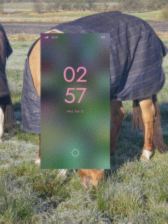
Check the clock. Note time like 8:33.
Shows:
2:57
